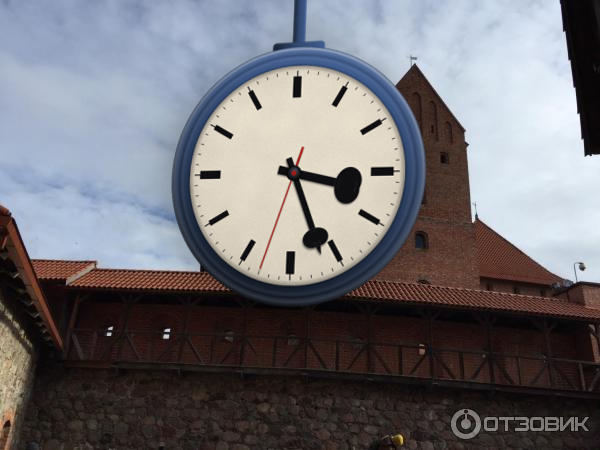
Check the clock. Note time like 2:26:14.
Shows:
3:26:33
